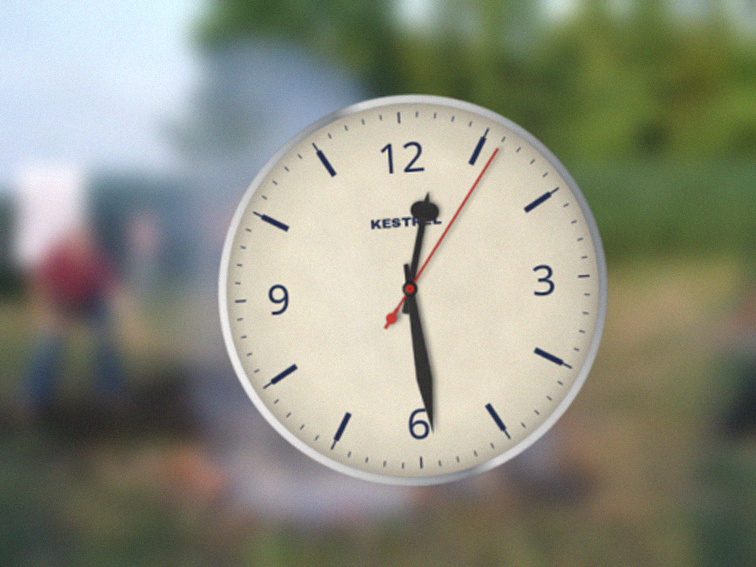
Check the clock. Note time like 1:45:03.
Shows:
12:29:06
